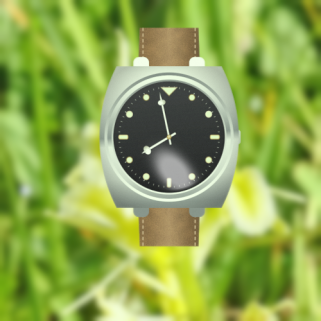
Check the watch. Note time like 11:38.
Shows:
7:58
